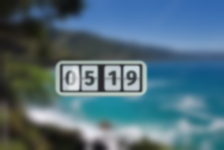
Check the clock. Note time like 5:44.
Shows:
5:19
